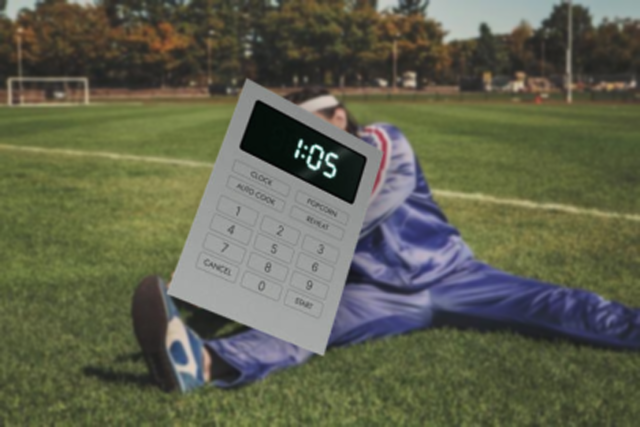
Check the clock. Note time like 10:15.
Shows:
1:05
